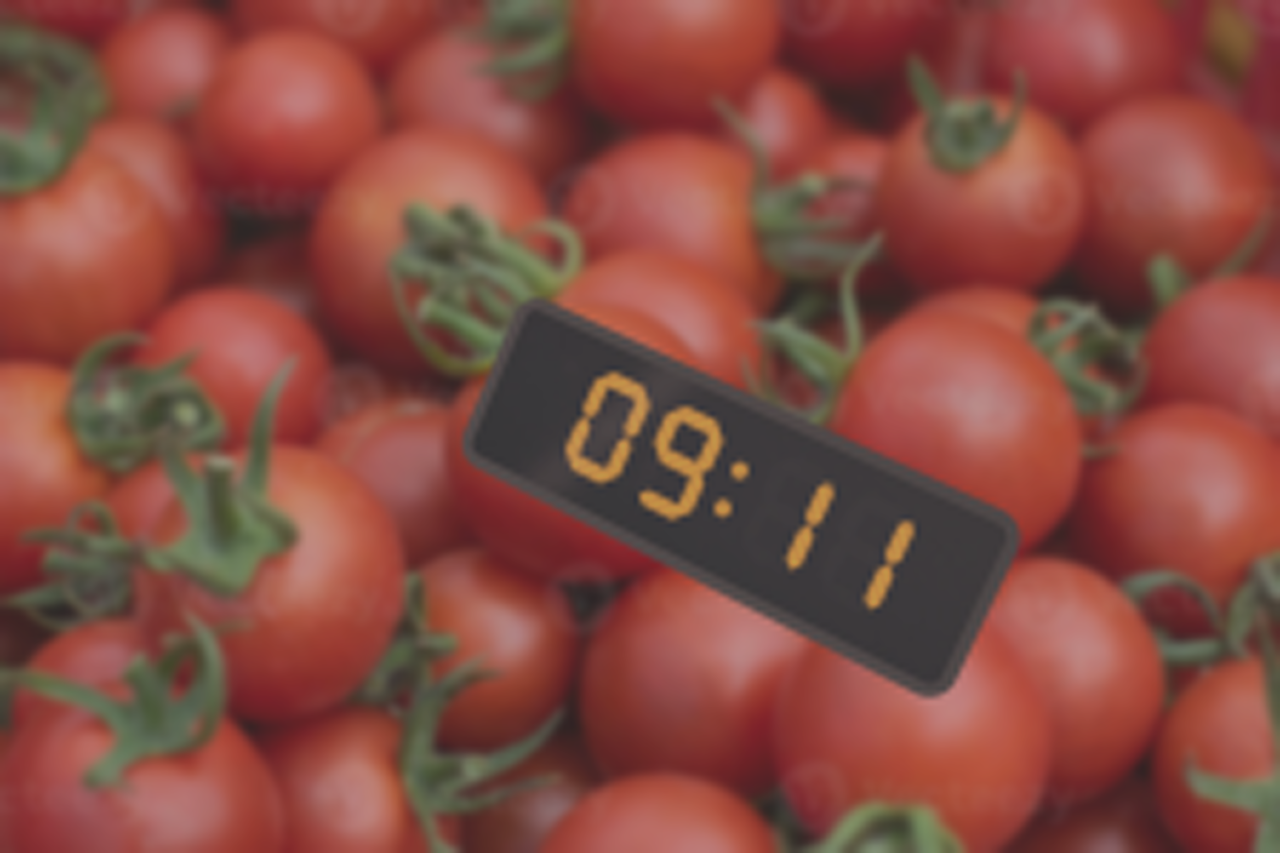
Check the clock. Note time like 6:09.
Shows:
9:11
